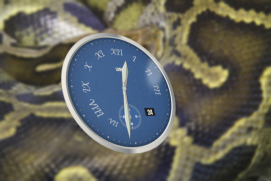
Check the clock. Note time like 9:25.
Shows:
12:31
